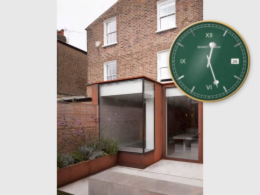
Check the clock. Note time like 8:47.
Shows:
12:27
